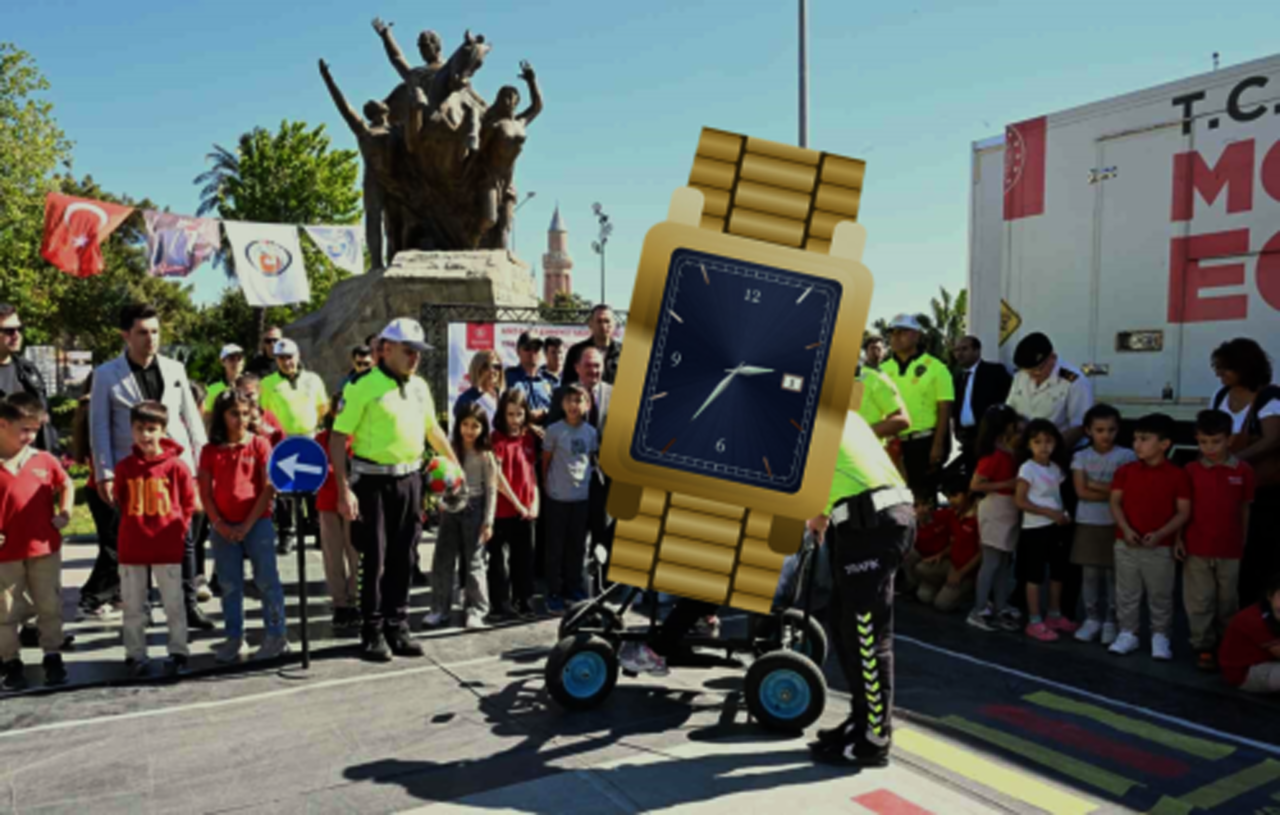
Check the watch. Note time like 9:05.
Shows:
2:35
